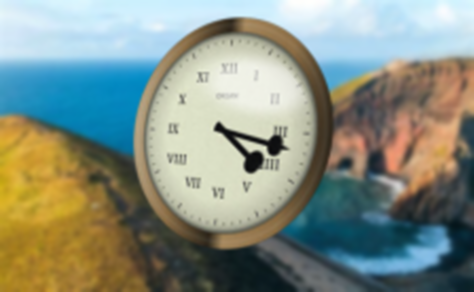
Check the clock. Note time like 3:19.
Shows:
4:17
